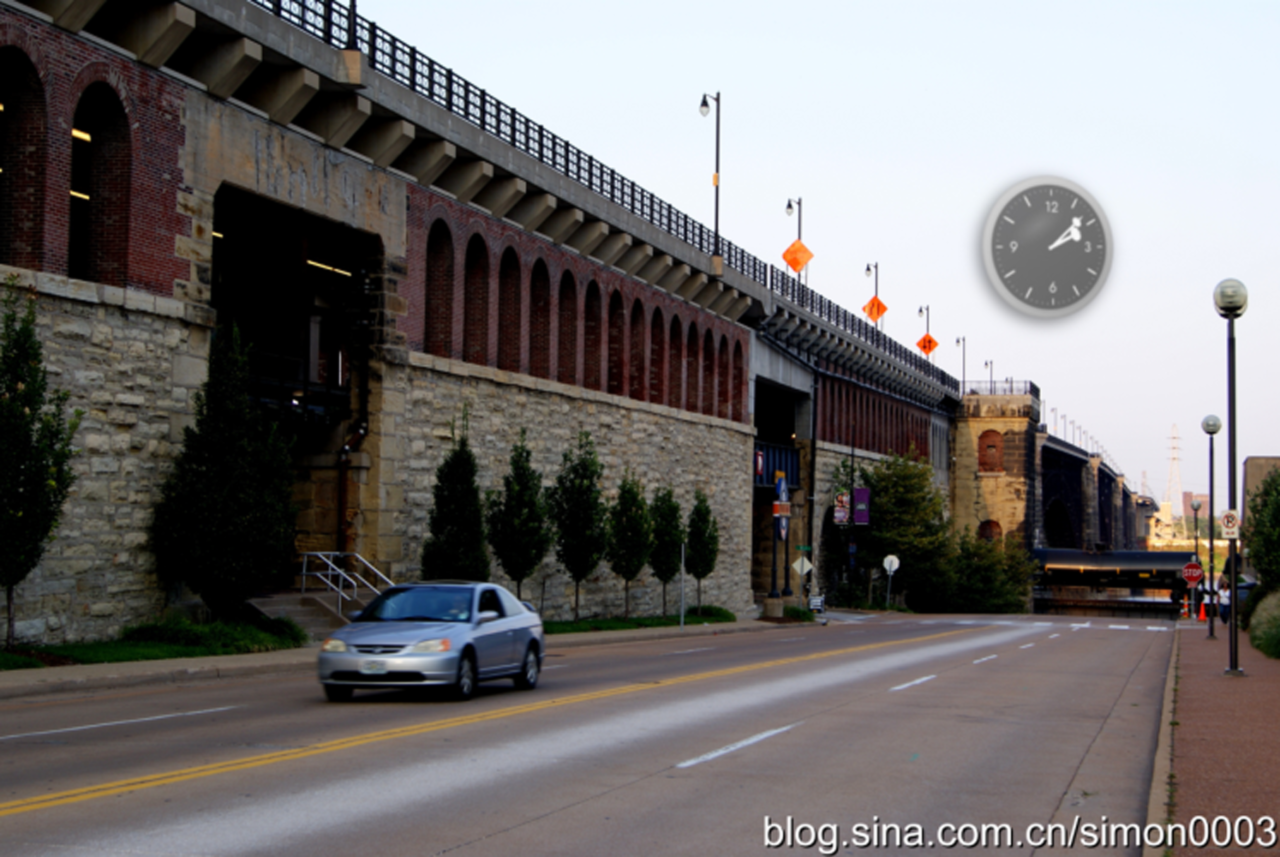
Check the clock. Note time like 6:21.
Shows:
2:08
